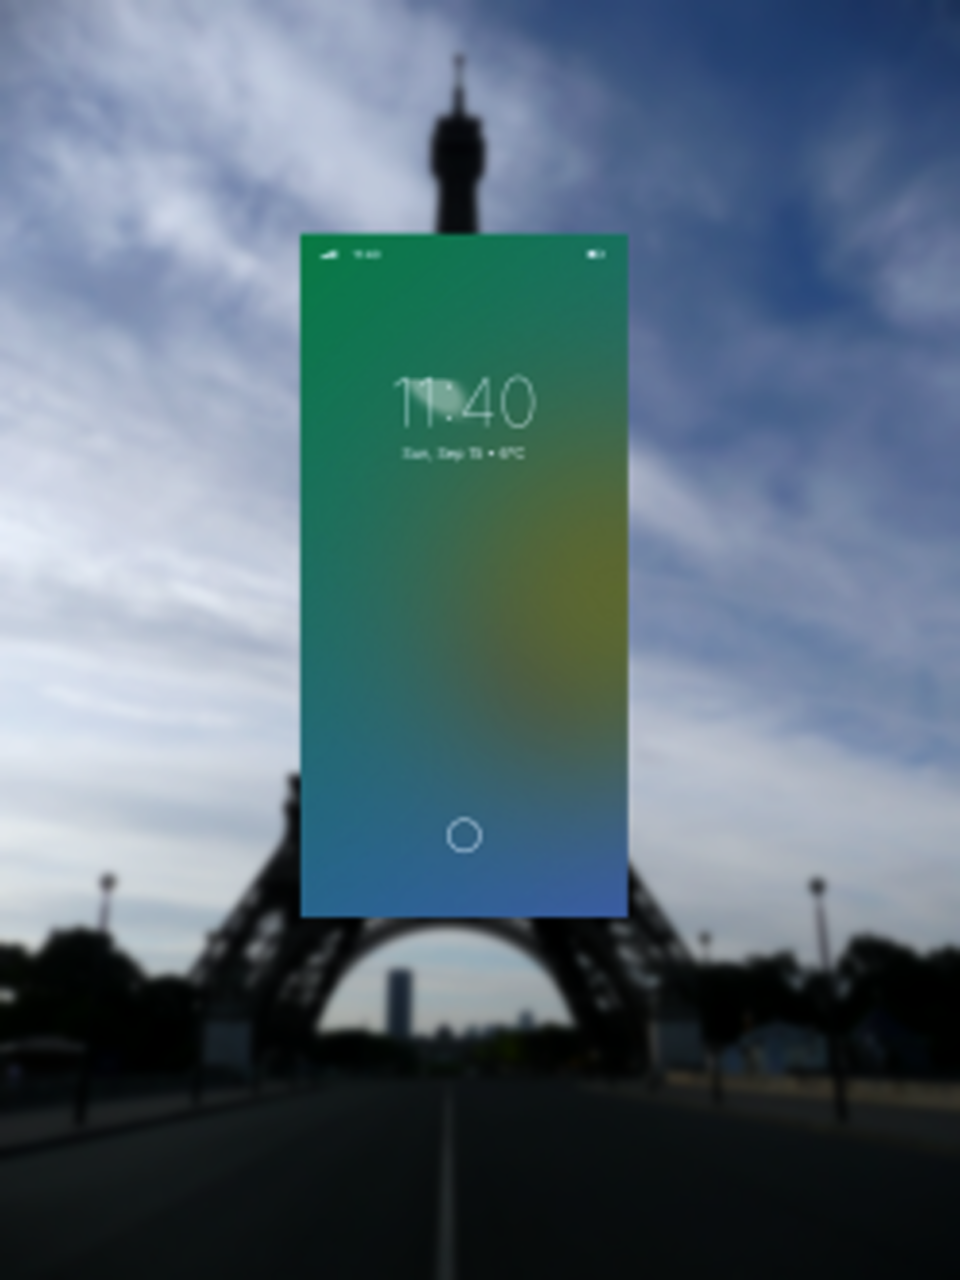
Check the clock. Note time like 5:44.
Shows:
11:40
